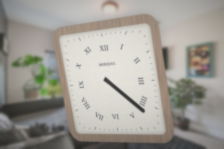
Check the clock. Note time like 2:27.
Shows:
4:22
